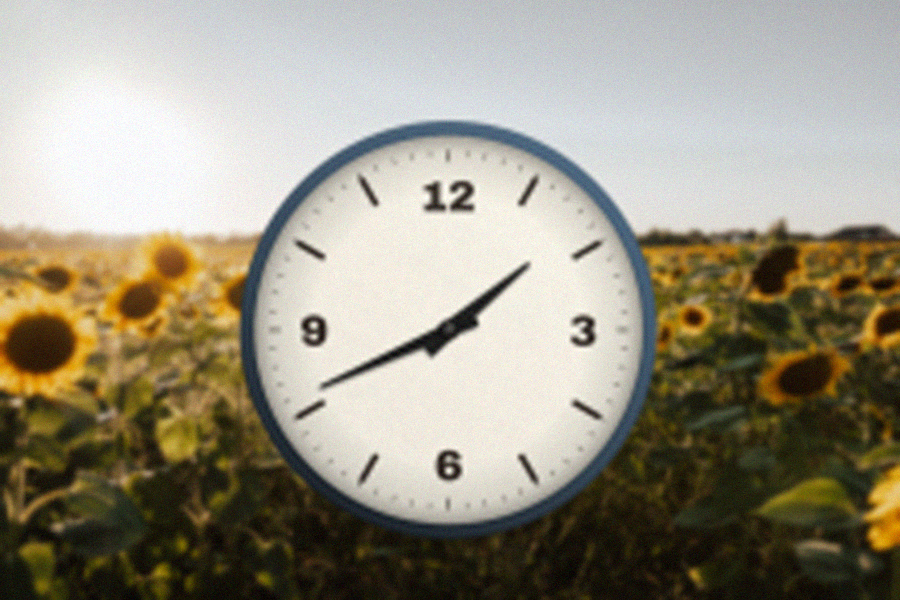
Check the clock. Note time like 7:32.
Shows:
1:41
